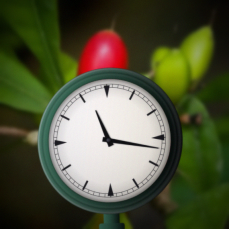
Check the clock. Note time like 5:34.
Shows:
11:17
